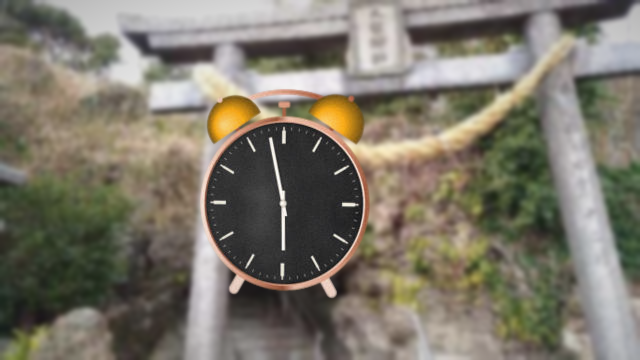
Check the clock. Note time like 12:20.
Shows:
5:58
